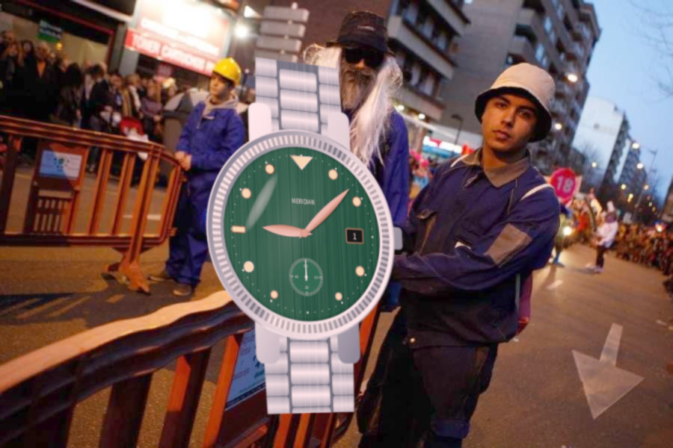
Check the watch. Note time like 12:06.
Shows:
9:08
